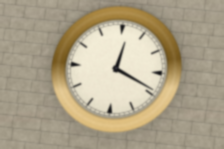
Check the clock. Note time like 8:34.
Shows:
12:19
